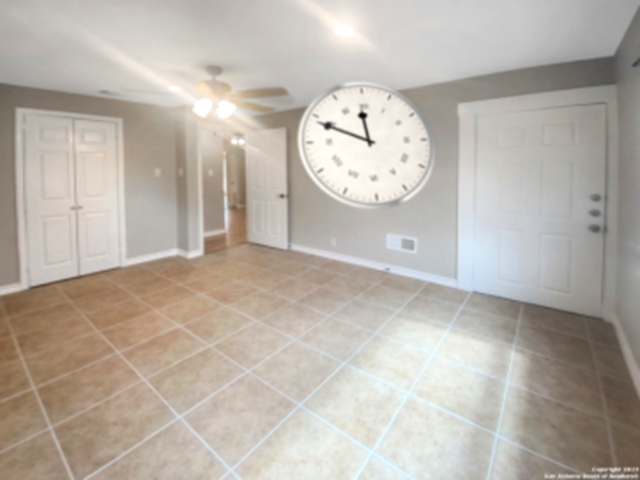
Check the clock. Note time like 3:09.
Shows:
11:49
